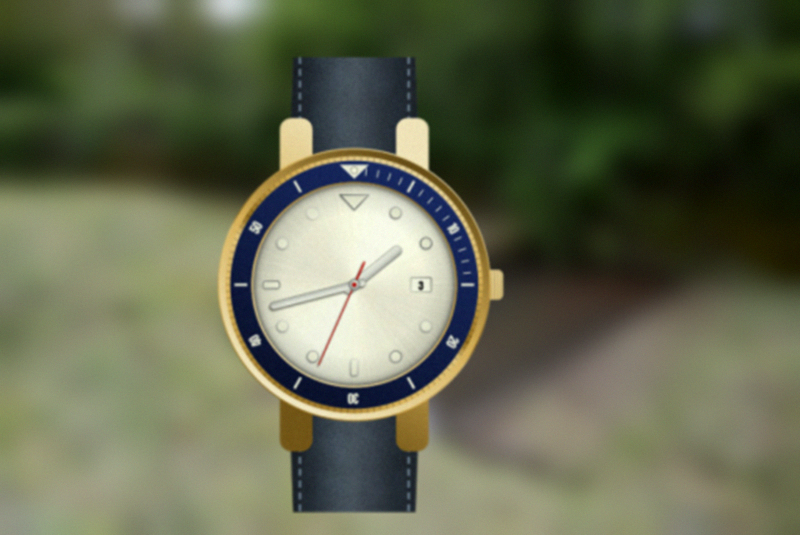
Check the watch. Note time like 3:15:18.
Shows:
1:42:34
